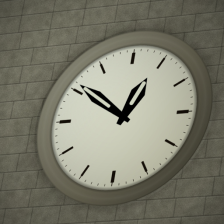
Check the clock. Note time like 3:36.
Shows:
12:51
